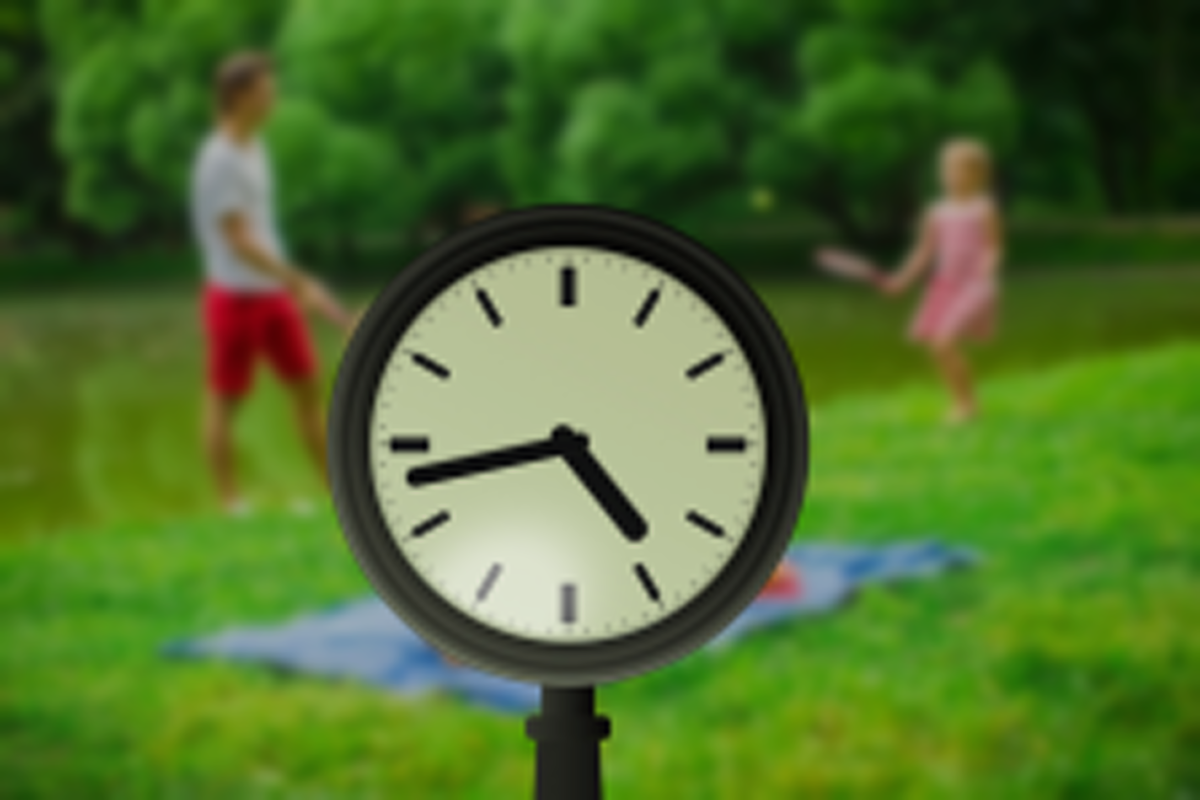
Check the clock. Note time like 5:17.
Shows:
4:43
